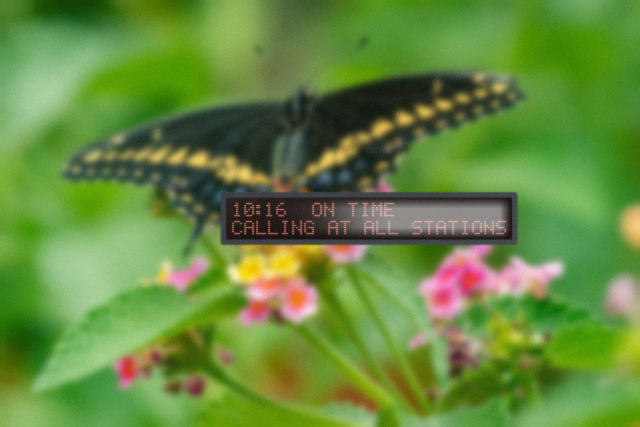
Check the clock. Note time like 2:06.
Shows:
10:16
